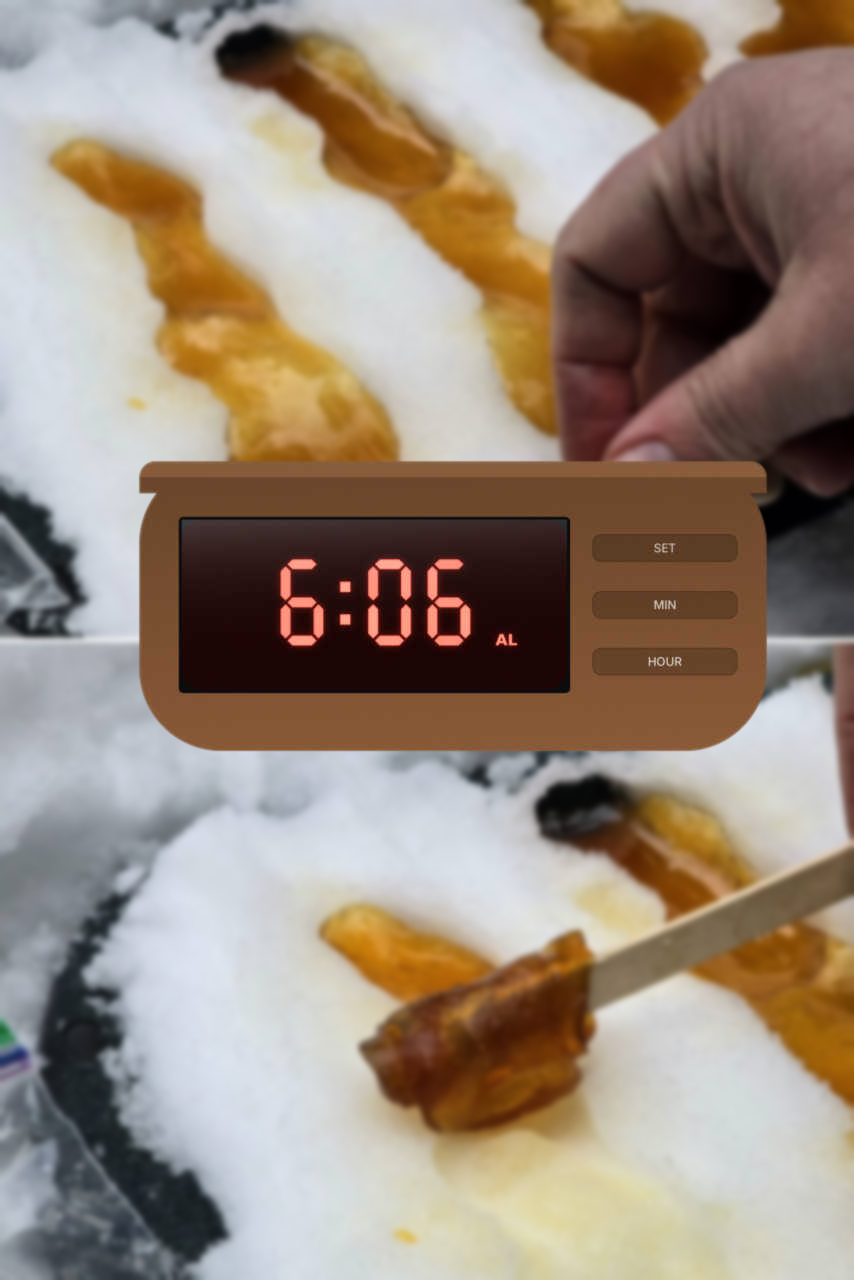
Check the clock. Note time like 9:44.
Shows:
6:06
